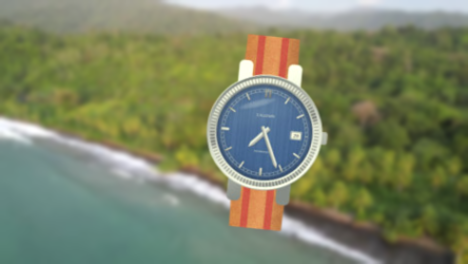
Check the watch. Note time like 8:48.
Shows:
7:26
